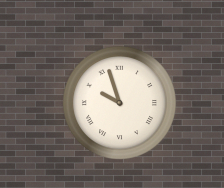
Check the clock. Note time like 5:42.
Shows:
9:57
